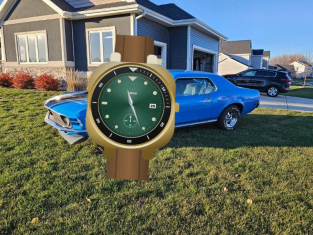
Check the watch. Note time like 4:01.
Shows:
11:26
